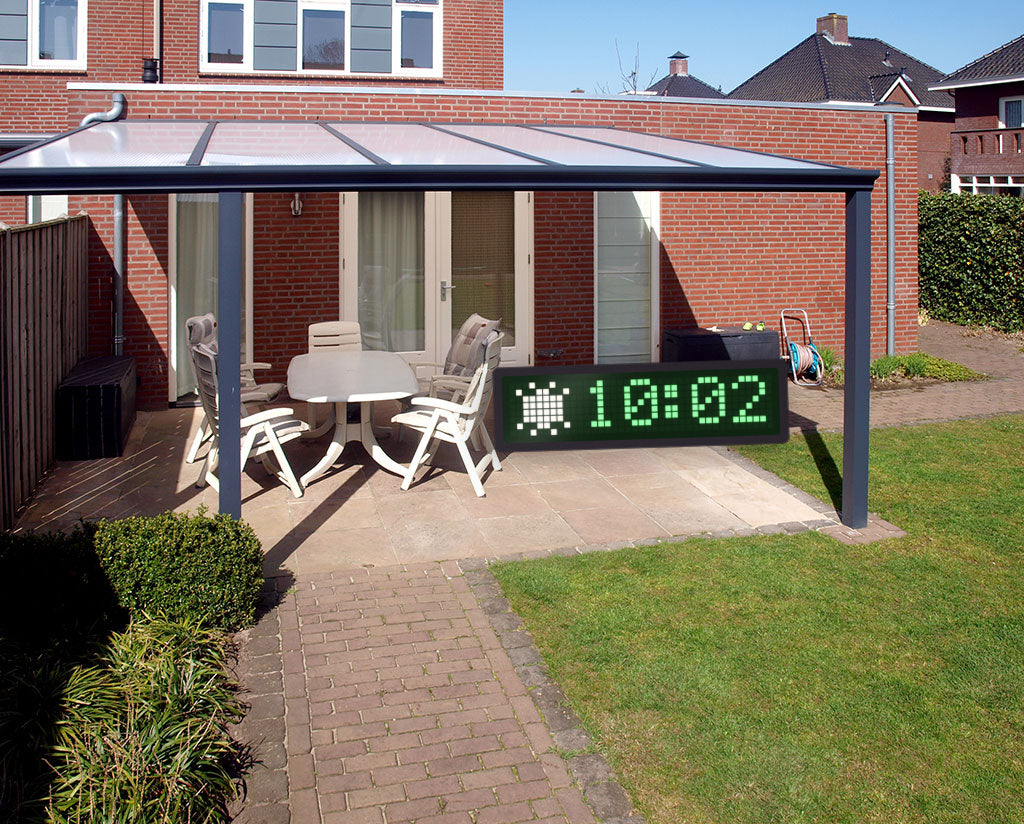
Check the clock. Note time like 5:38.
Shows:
10:02
